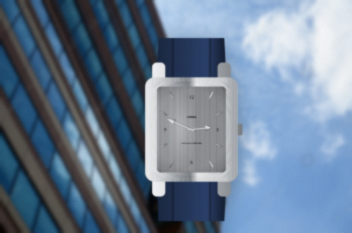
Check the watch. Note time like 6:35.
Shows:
2:49
